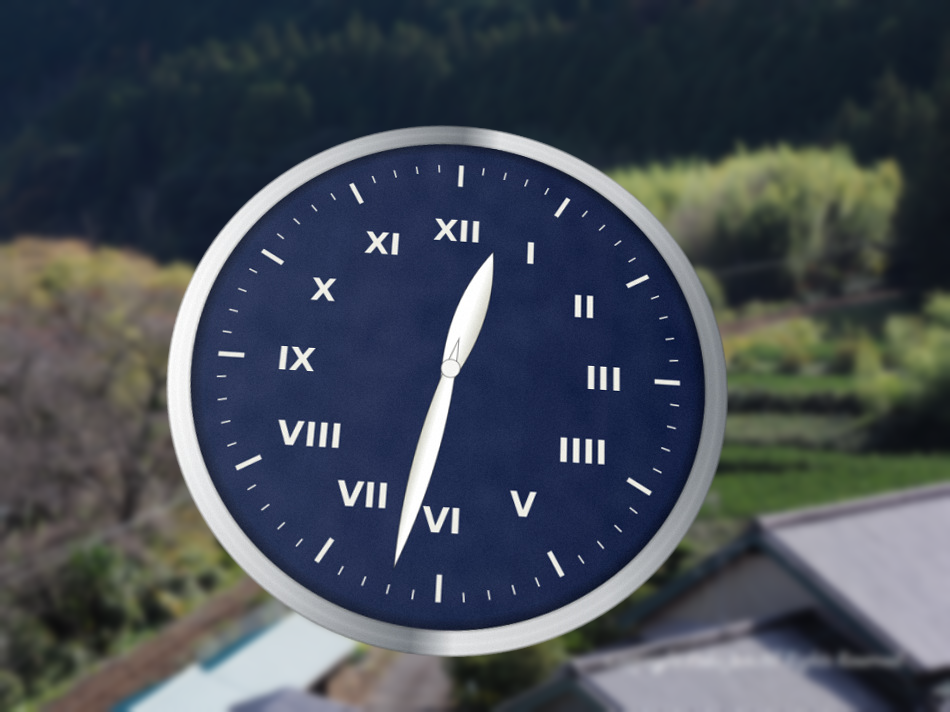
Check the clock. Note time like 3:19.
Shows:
12:32
